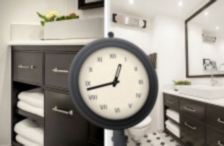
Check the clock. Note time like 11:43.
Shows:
12:43
